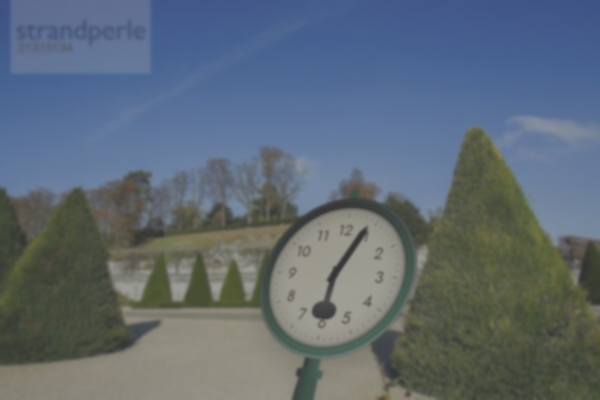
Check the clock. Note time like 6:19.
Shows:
6:04
